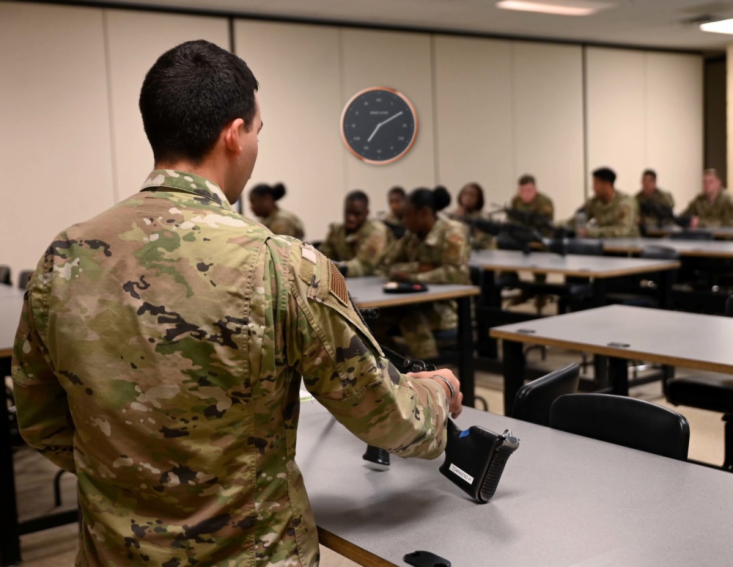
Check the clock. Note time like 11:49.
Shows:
7:10
